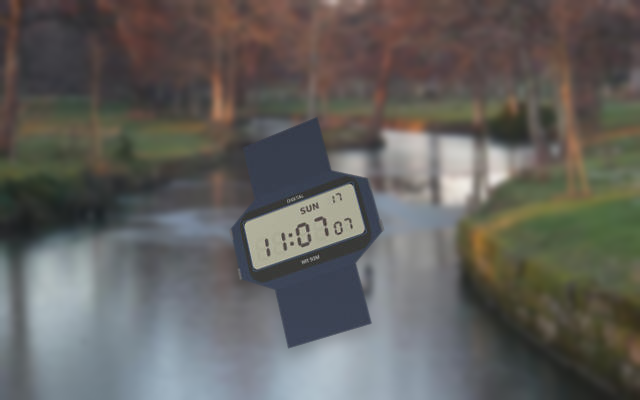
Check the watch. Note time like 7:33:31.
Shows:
11:07:07
